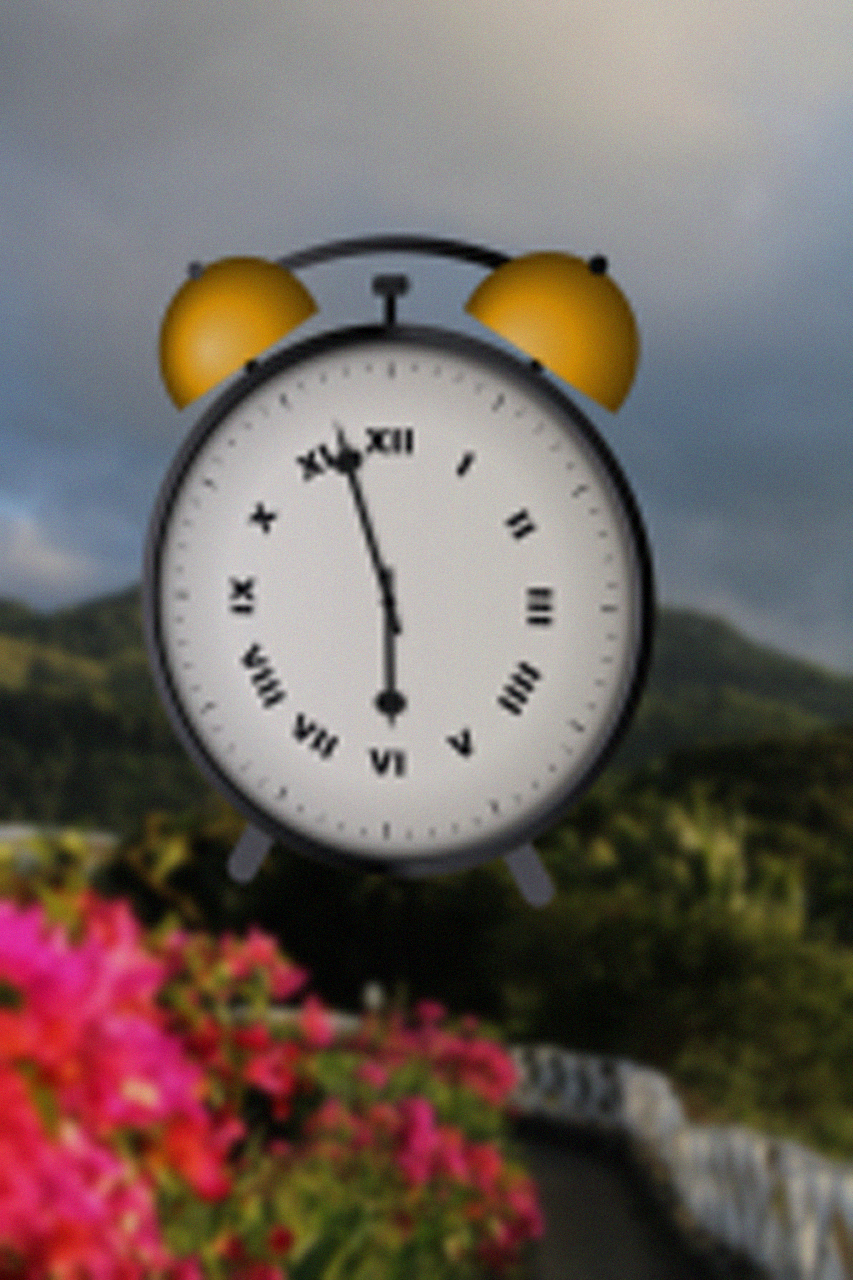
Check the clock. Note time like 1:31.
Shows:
5:57
